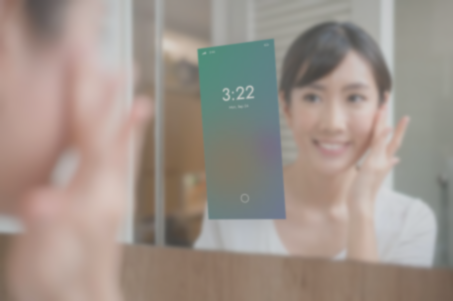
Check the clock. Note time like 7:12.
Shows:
3:22
